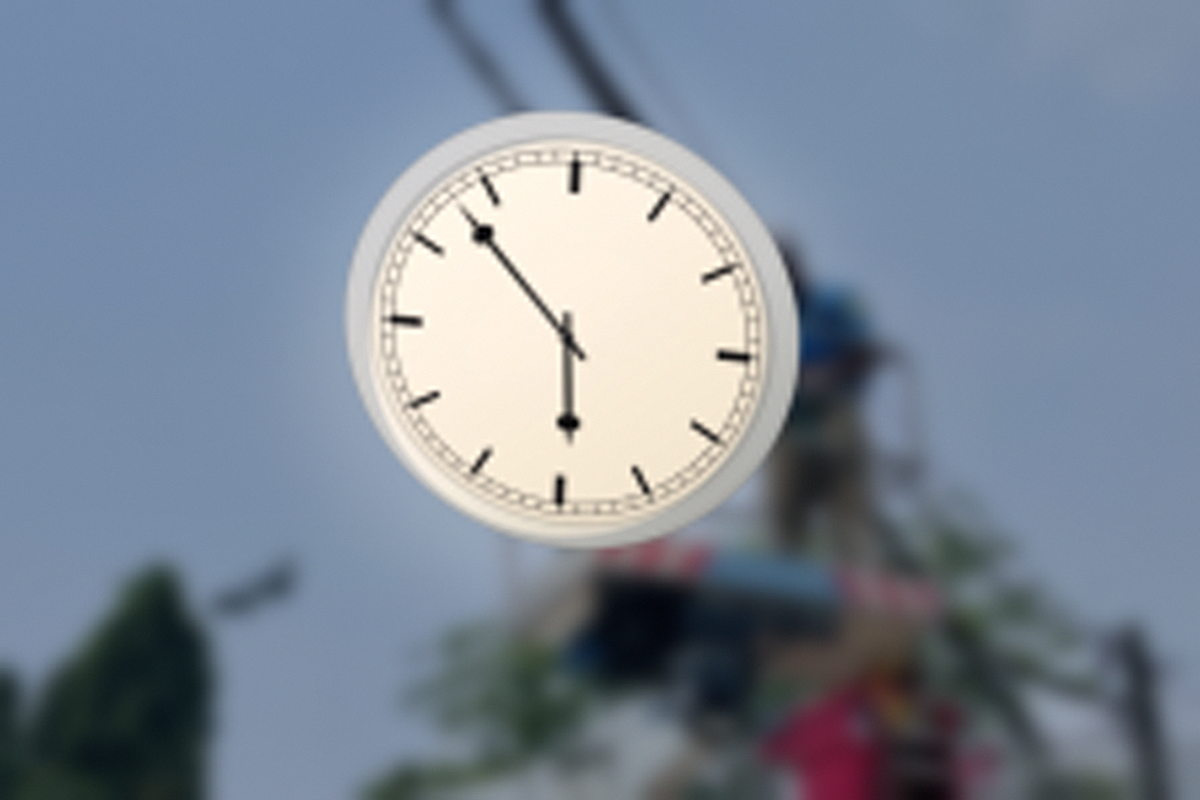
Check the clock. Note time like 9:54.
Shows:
5:53
